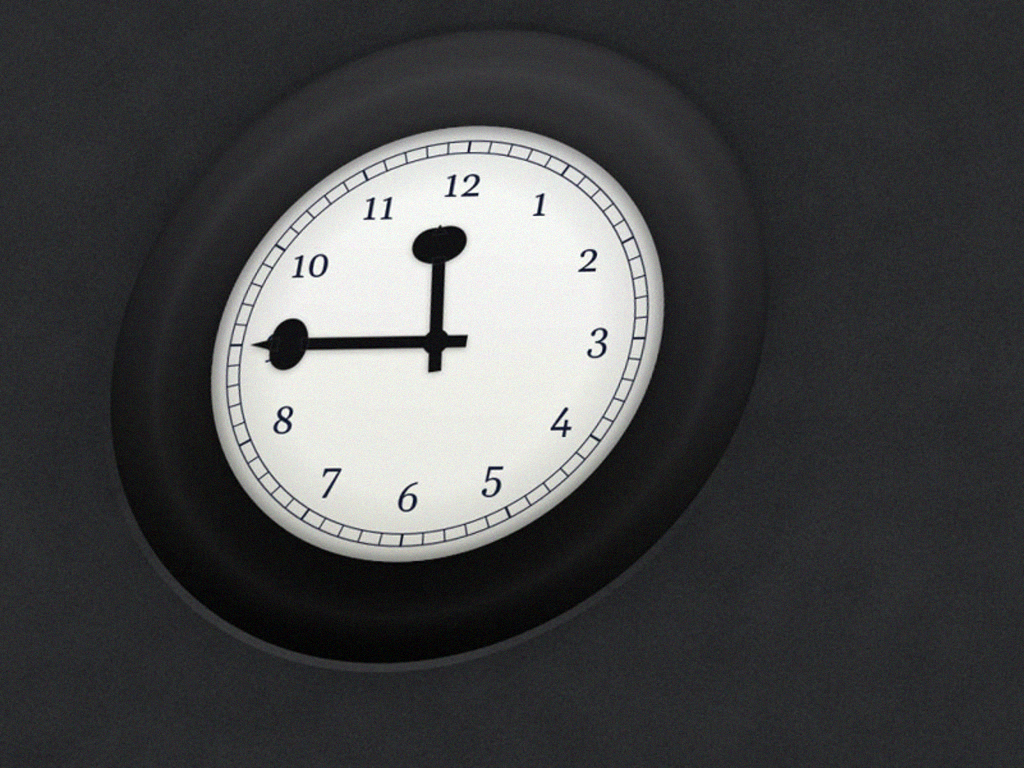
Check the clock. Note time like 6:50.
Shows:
11:45
